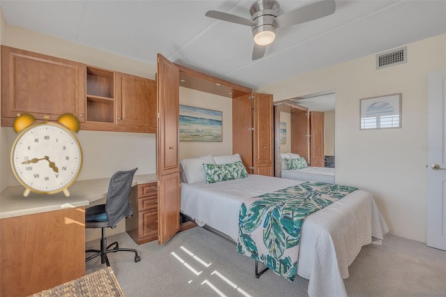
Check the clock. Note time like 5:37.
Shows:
4:43
